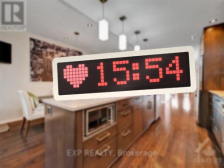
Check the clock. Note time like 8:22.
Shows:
15:54
